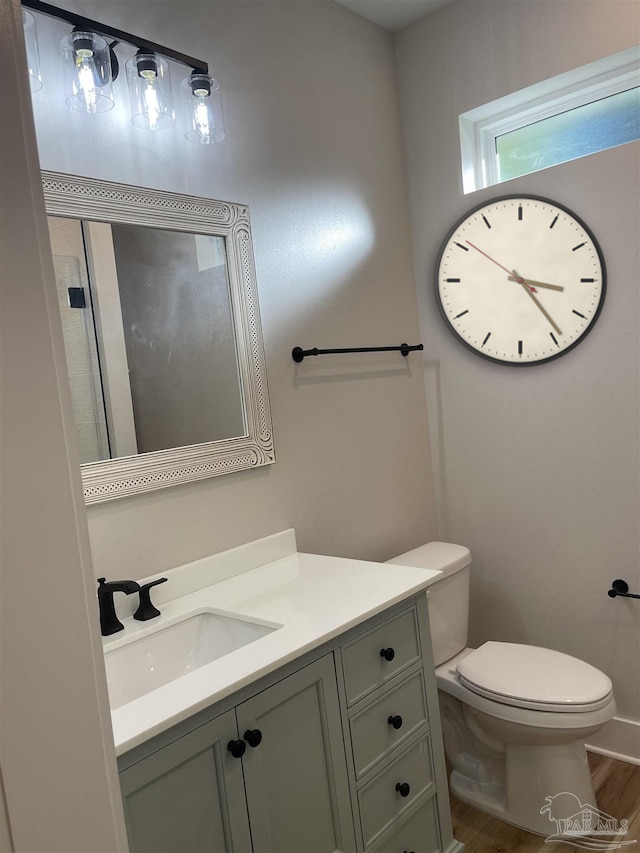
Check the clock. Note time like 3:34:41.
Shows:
3:23:51
